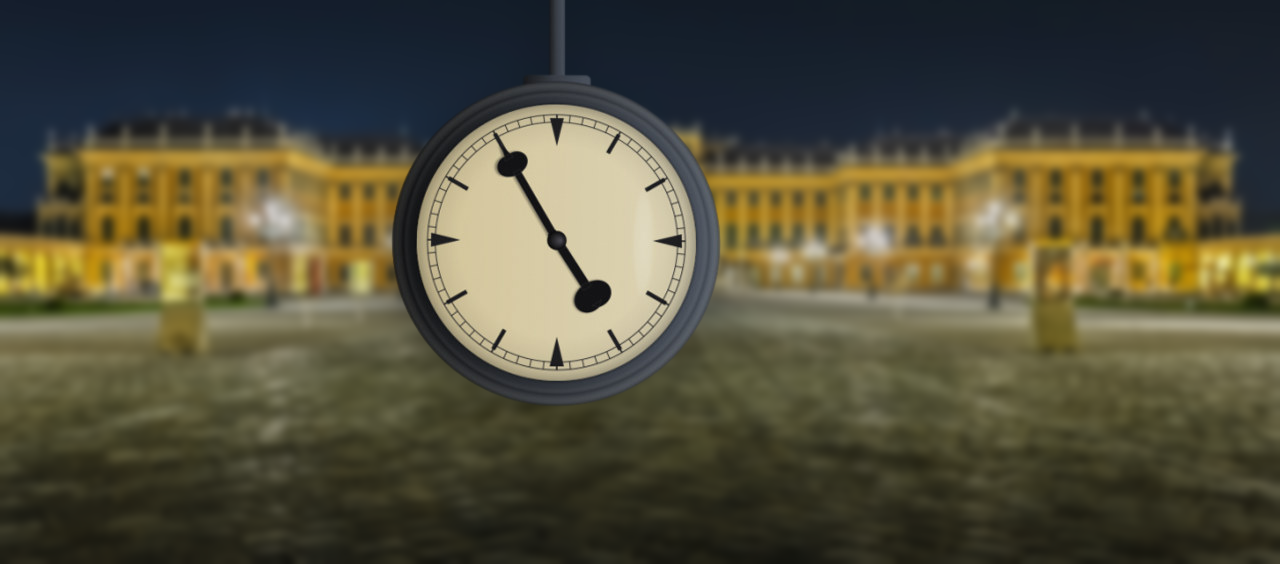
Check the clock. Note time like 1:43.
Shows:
4:55
